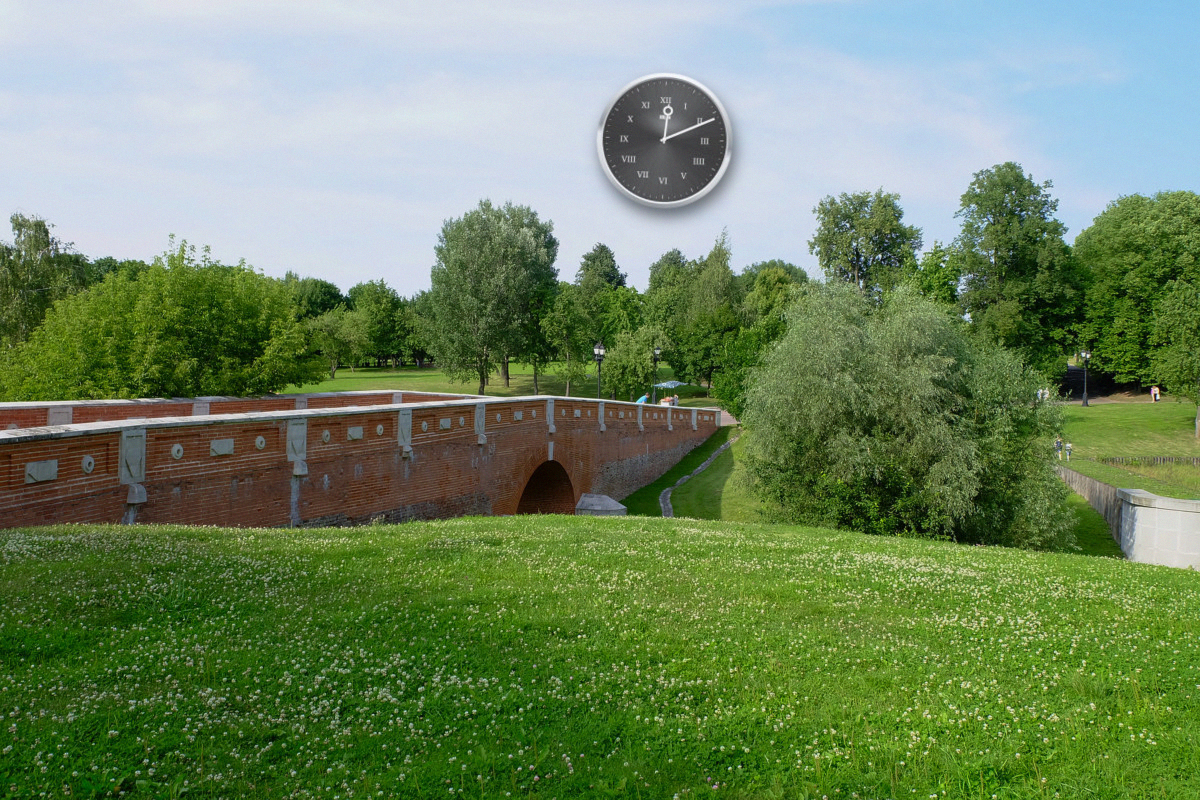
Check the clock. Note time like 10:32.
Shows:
12:11
